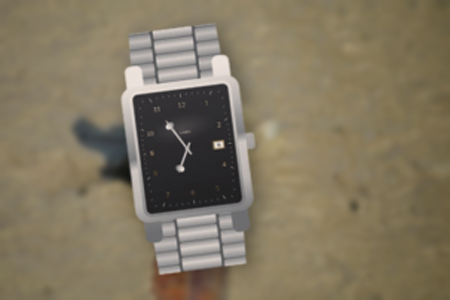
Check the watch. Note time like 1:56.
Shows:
6:55
